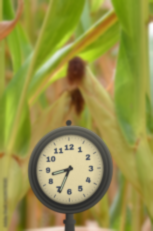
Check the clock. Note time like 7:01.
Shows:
8:34
